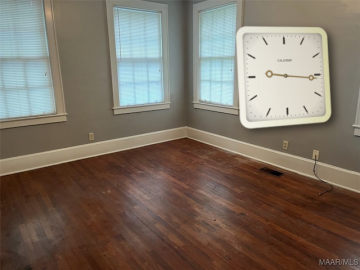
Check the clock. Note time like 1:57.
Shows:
9:16
